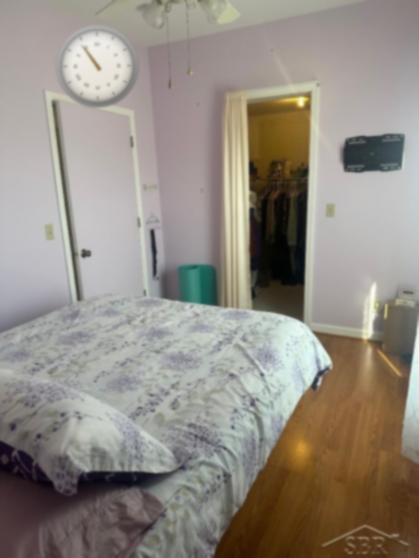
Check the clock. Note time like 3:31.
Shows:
10:54
